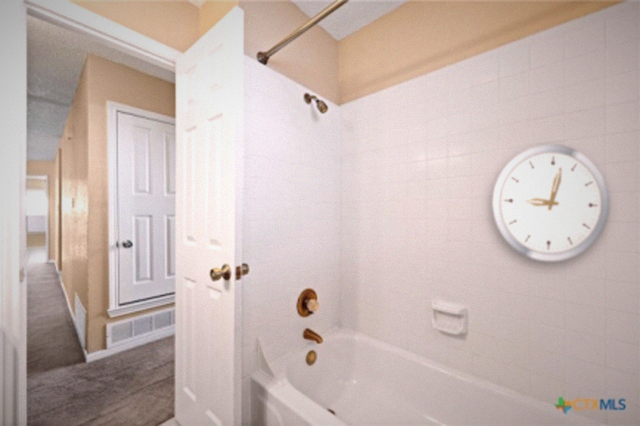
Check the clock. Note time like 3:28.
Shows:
9:02
